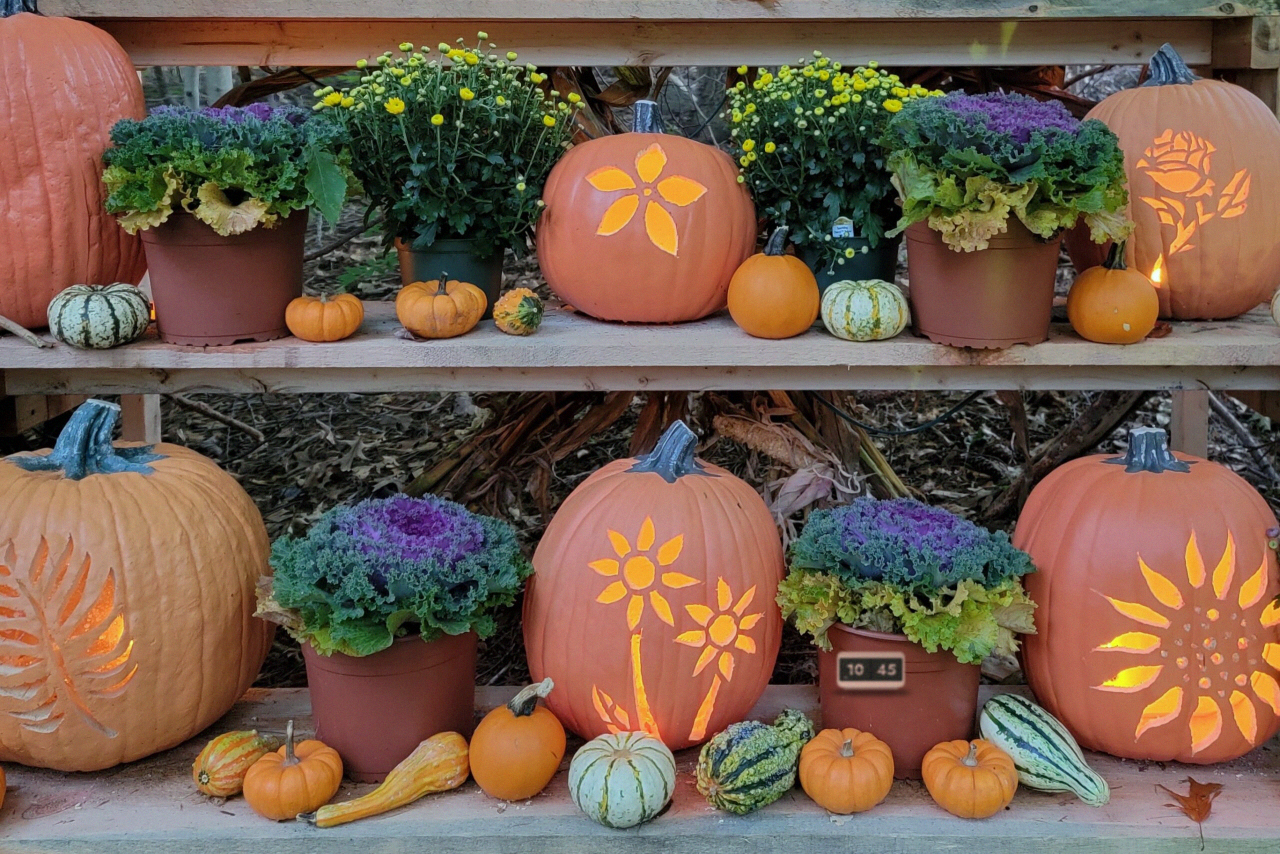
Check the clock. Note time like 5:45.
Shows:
10:45
